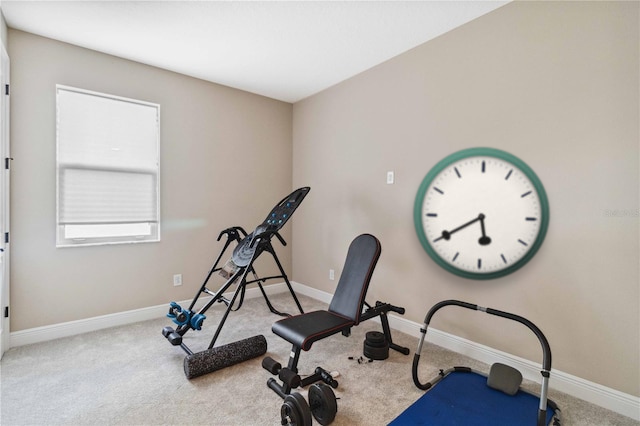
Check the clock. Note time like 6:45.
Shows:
5:40
